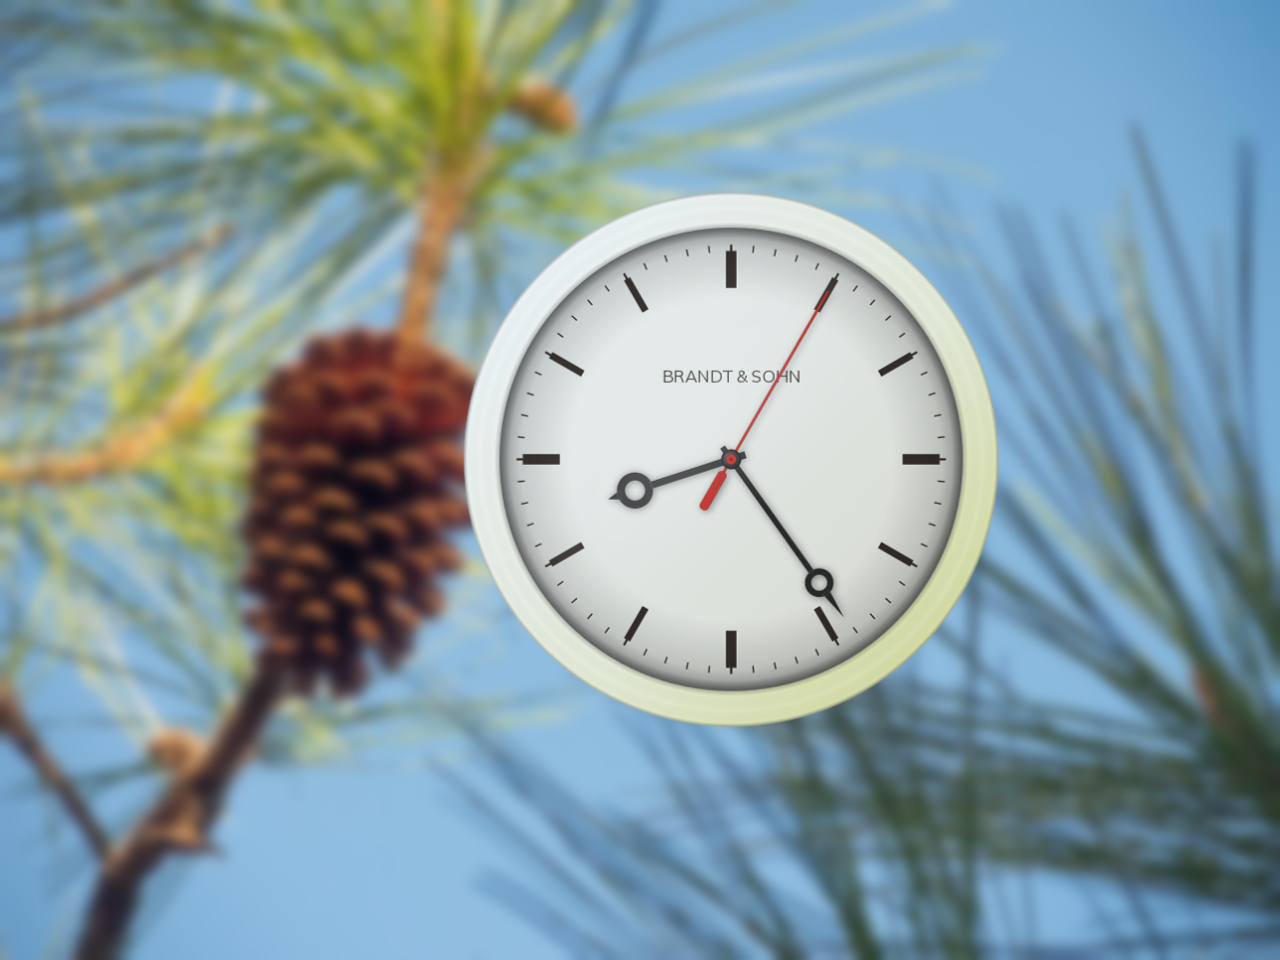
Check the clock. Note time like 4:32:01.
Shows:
8:24:05
